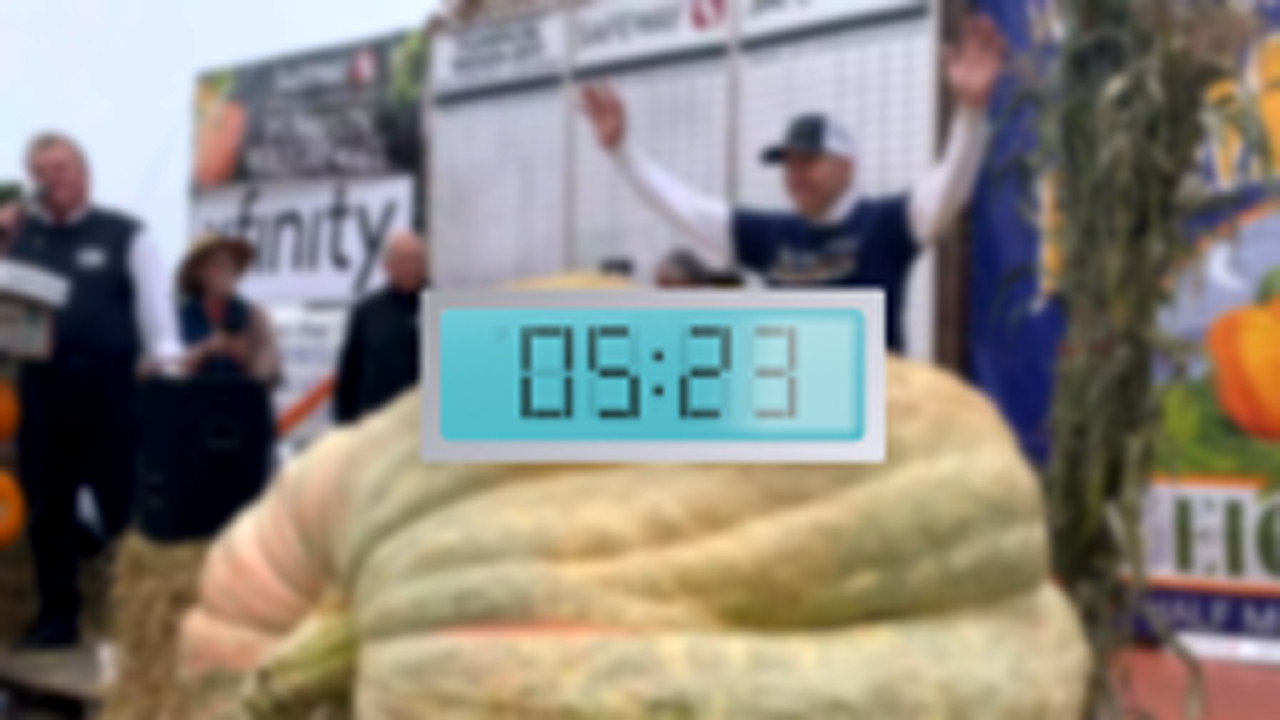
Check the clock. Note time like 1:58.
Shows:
5:23
